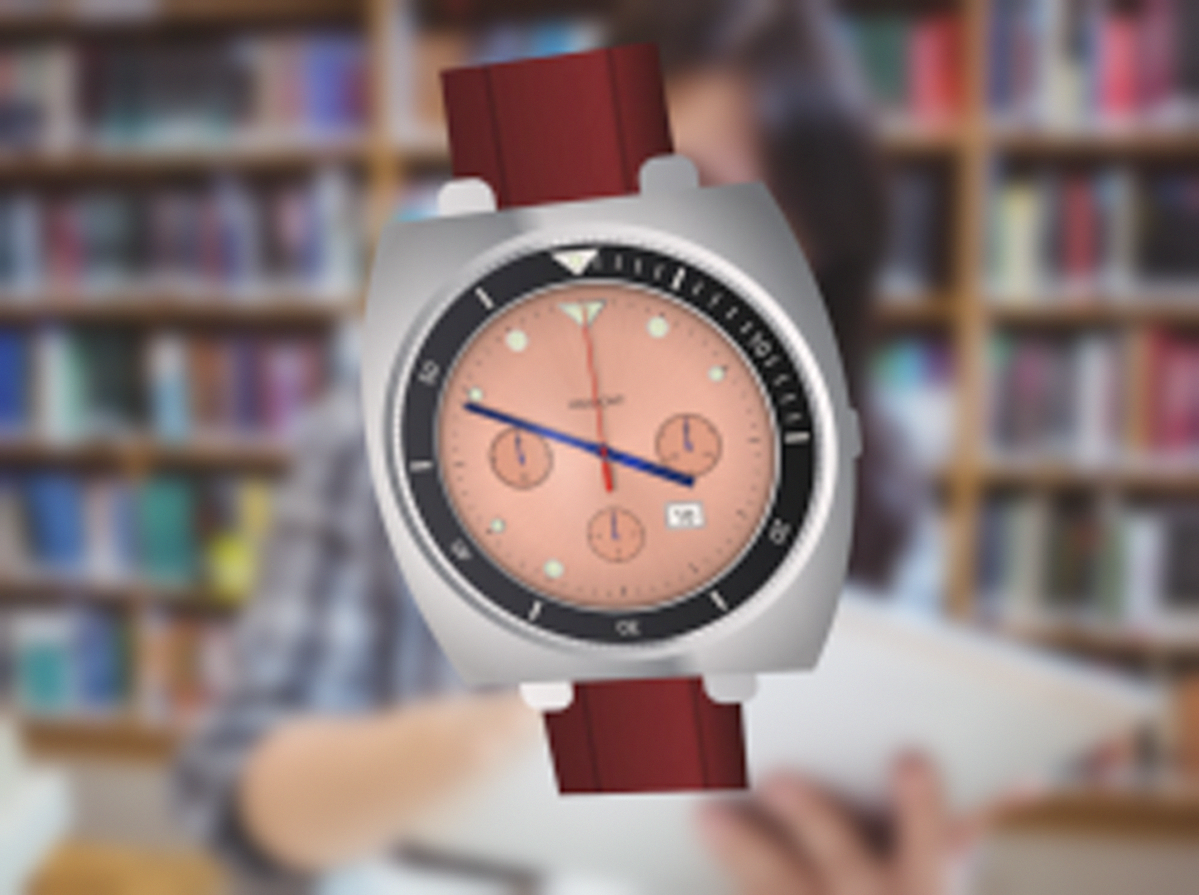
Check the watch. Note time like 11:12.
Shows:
3:49
